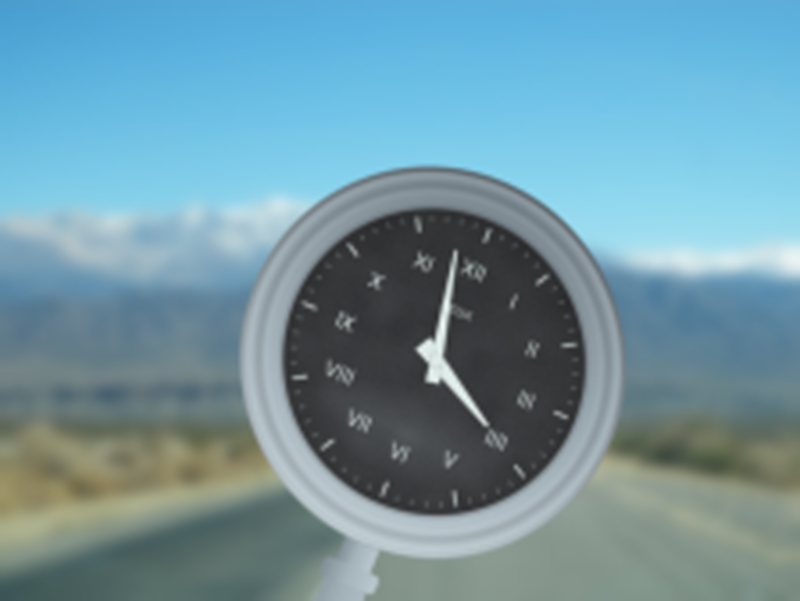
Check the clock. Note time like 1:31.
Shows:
3:58
